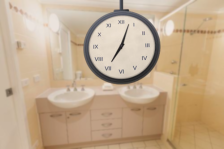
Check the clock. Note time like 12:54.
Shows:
7:03
